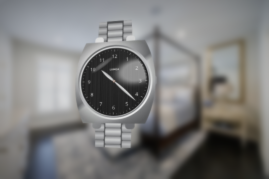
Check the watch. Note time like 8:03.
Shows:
10:22
